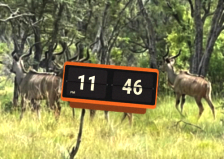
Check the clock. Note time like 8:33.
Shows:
11:46
